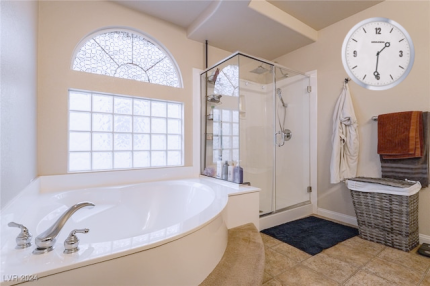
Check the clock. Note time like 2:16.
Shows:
1:31
